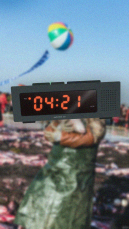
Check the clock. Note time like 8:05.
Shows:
4:21
